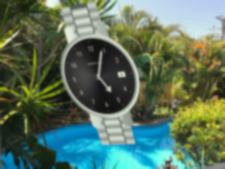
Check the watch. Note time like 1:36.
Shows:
5:04
